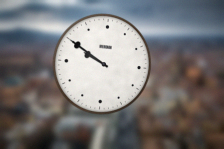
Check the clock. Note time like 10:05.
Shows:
9:50
